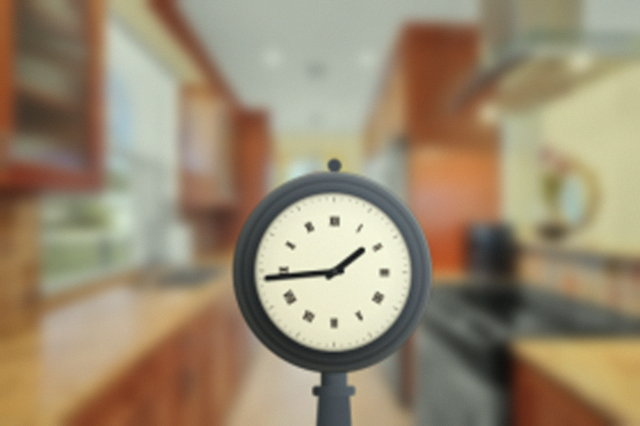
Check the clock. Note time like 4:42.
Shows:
1:44
